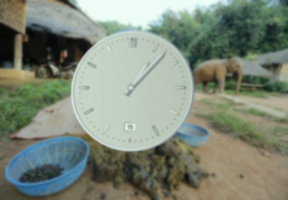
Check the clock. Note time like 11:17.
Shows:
1:07
